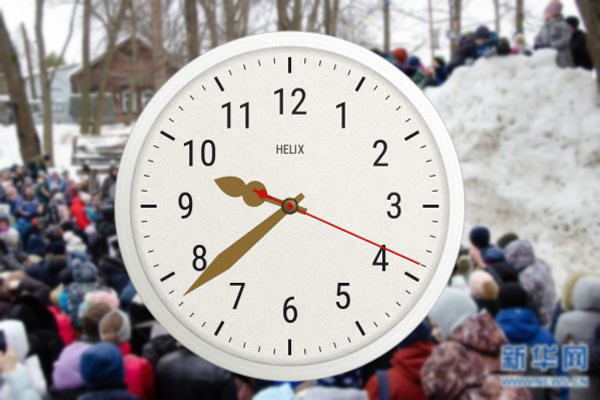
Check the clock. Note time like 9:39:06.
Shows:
9:38:19
